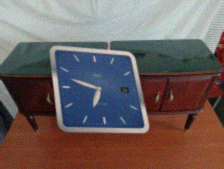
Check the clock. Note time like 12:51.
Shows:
6:48
